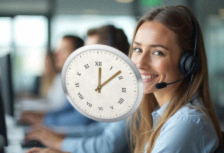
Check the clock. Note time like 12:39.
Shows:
12:08
